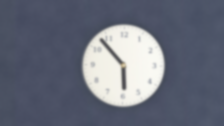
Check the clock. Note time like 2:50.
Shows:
5:53
